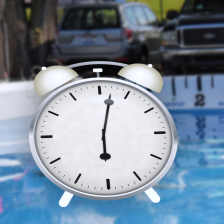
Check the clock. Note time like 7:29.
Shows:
6:02
